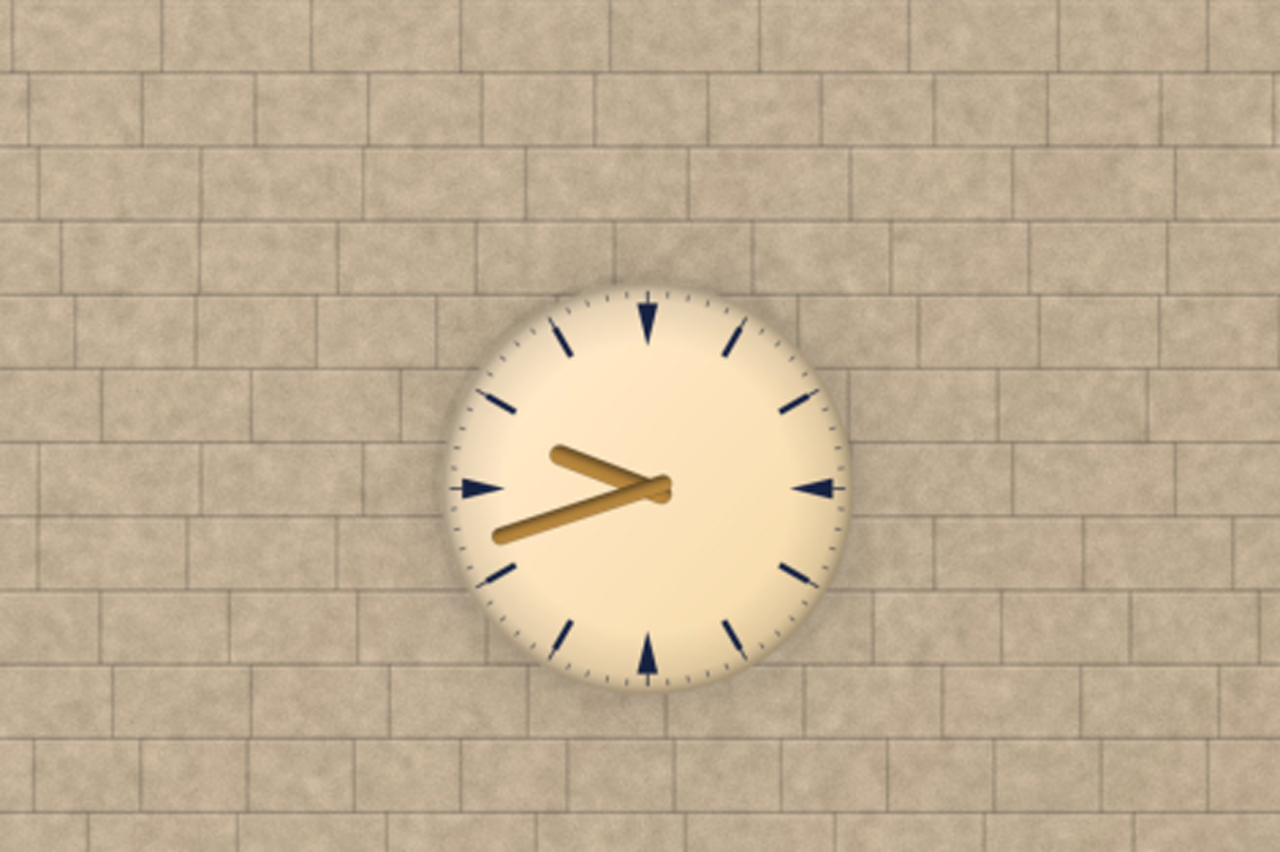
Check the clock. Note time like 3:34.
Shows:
9:42
